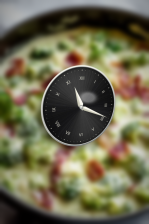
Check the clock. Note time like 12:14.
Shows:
11:19
